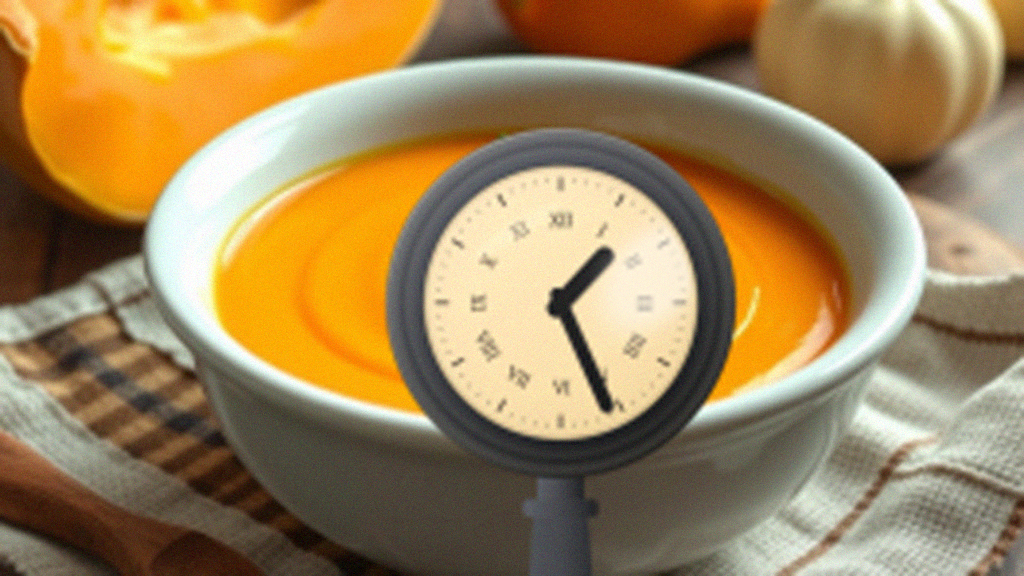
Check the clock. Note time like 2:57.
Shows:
1:26
